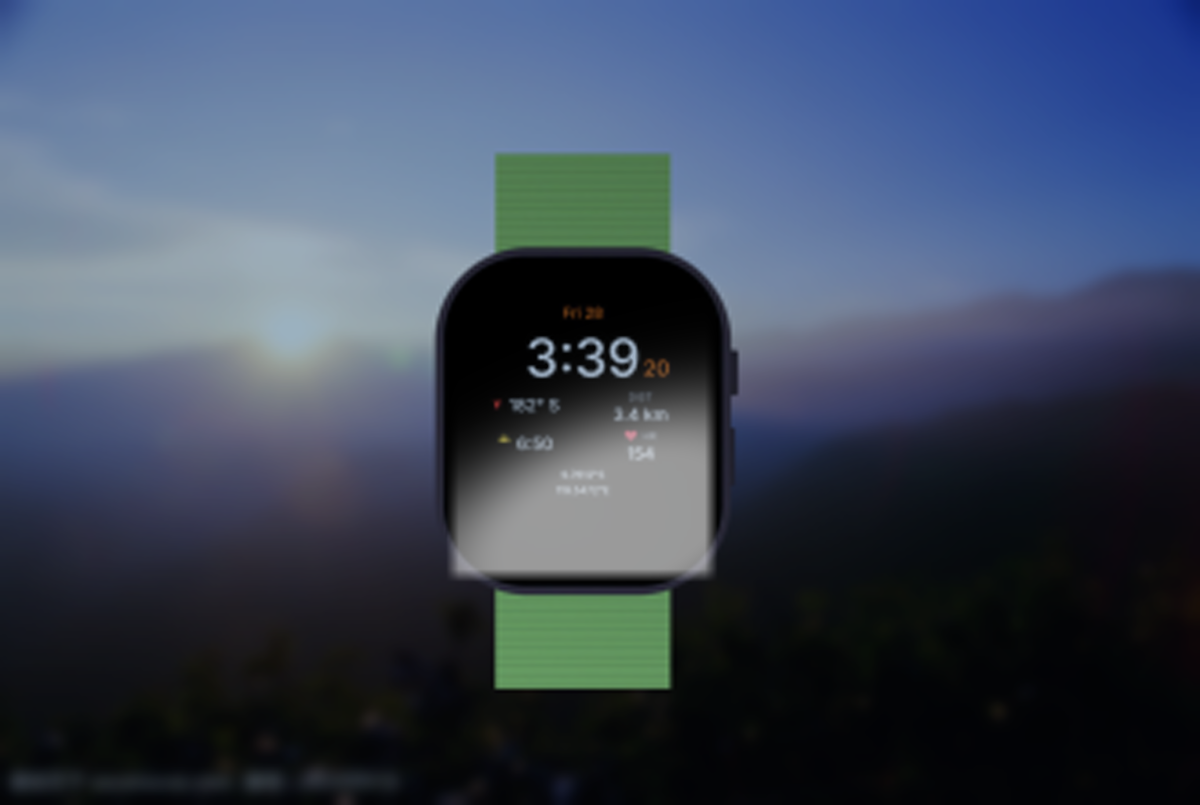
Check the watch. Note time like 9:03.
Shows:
3:39
